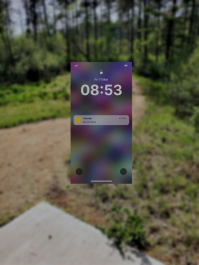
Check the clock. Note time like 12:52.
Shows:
8:53
